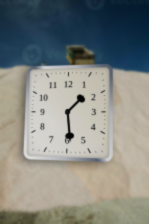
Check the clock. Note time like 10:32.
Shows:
1:29
